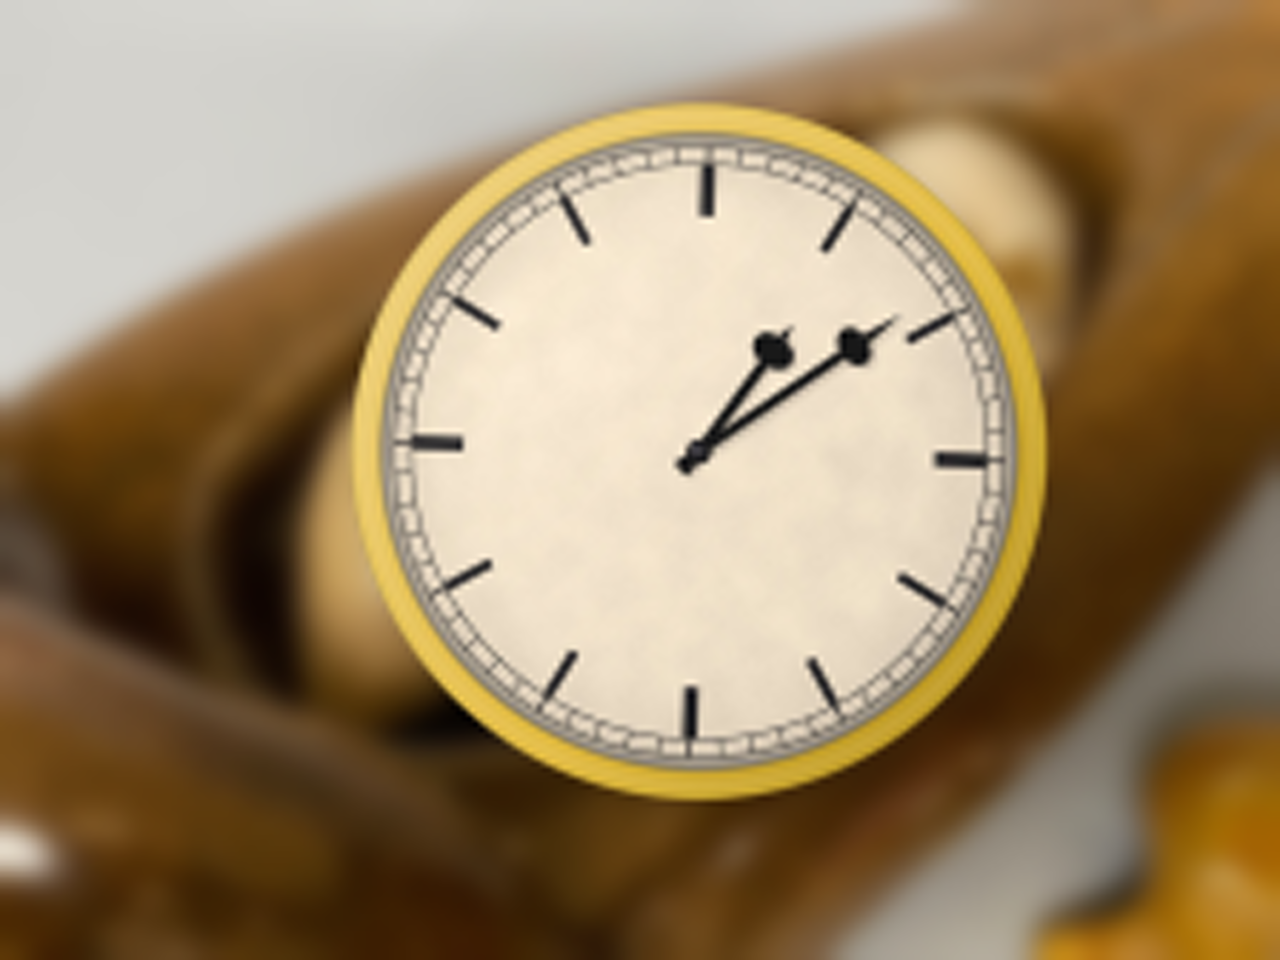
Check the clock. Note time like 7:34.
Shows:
1:09
